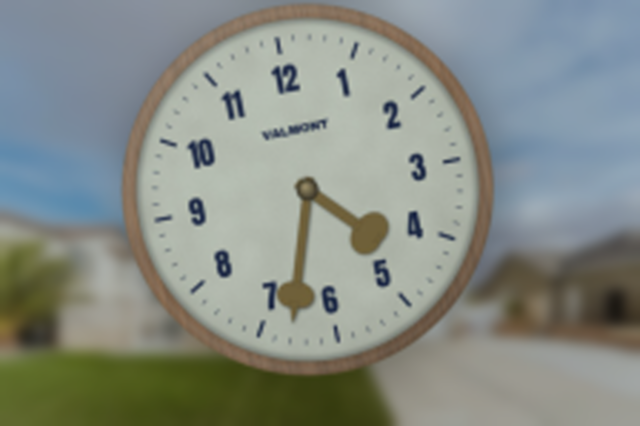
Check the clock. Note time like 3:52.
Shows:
4:33
